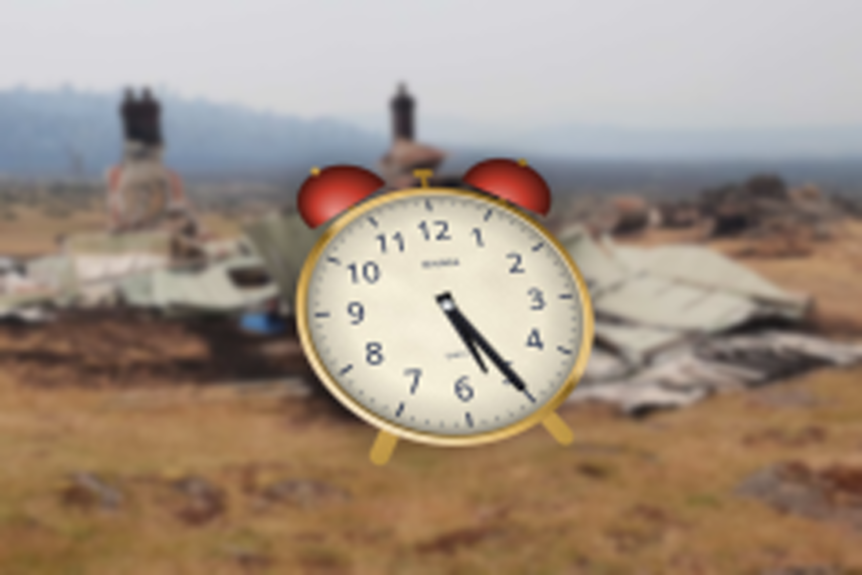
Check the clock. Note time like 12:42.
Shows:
5:25
